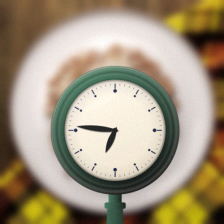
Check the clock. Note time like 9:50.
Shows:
6:46
